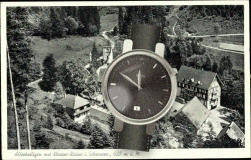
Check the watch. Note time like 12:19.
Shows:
11:50
